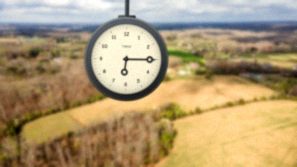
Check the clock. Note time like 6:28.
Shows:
6:15
